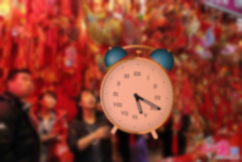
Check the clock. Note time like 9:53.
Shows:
5:19
